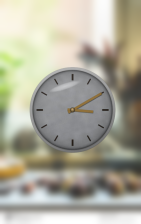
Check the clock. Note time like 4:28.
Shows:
3:10
